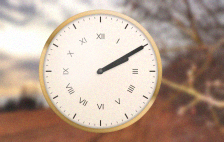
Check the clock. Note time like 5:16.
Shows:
2:10
